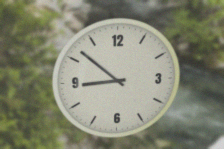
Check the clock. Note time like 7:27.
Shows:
8:52
